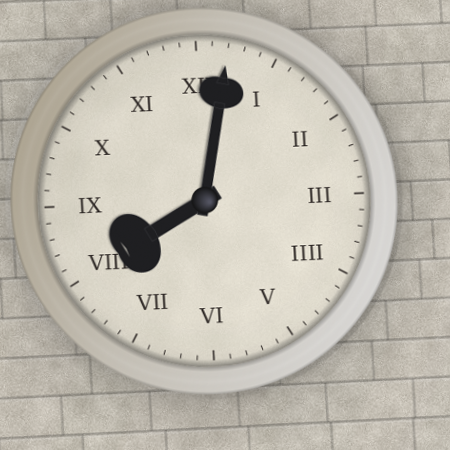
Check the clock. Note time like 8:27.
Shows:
8:02
